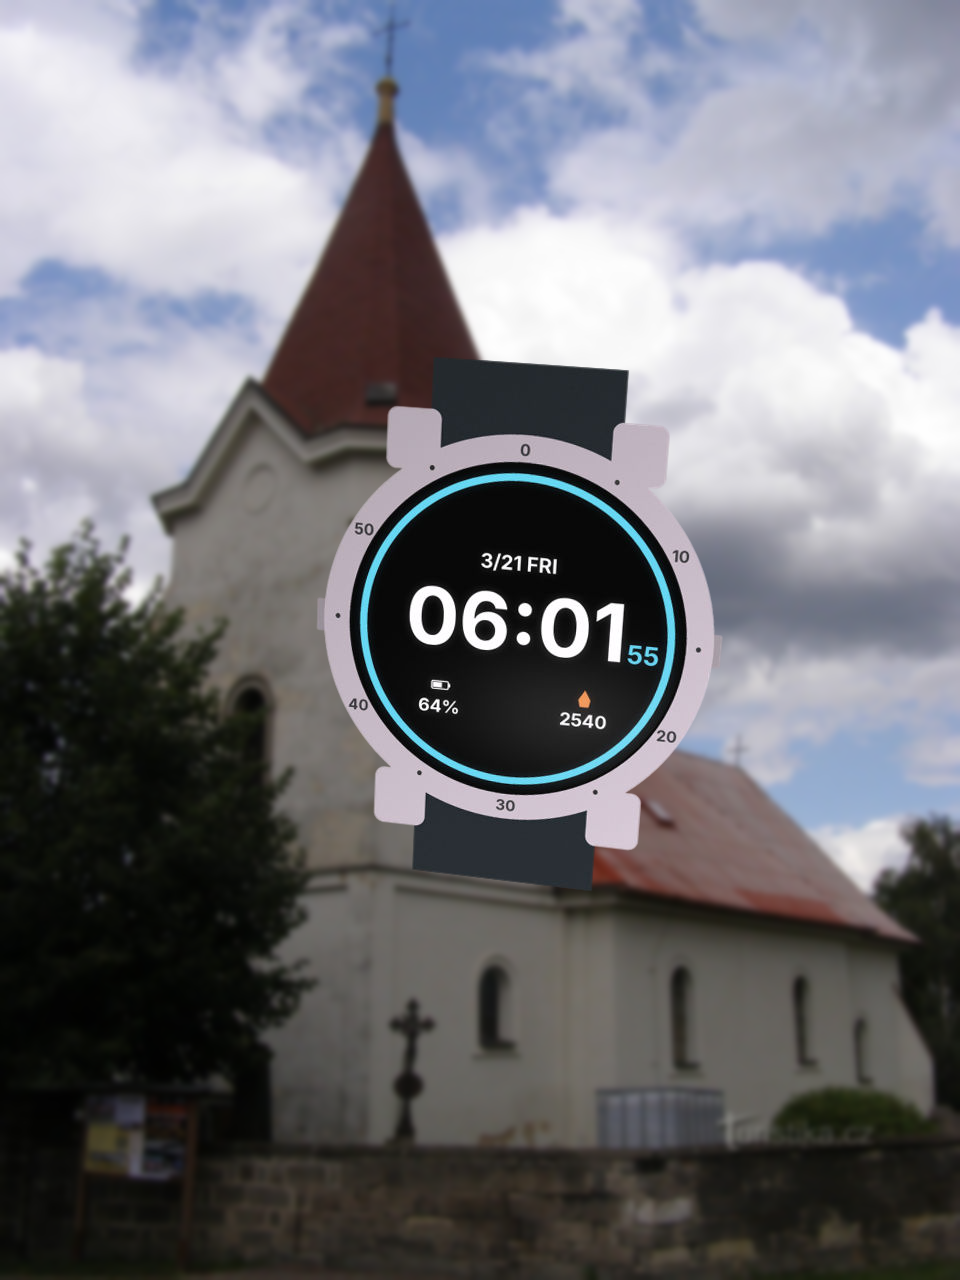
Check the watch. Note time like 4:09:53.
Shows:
6:01:55
